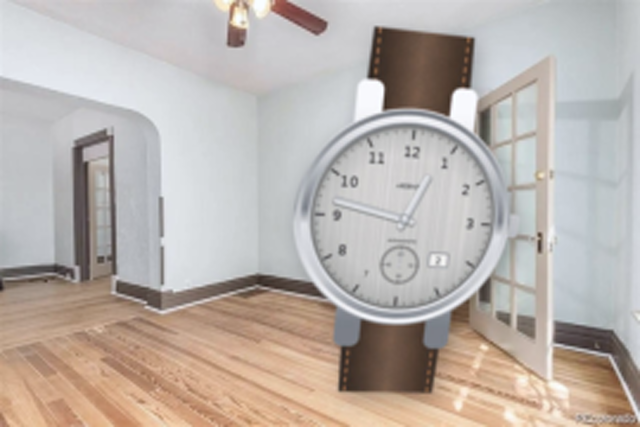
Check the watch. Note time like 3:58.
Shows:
12:47
